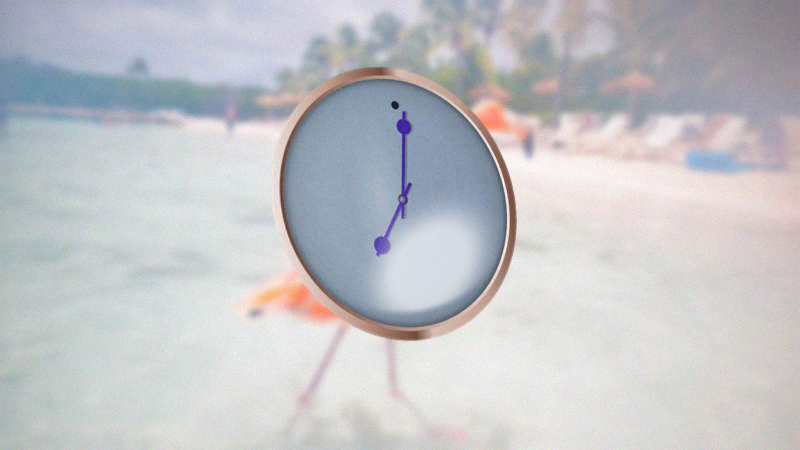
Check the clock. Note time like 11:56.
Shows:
7:01
